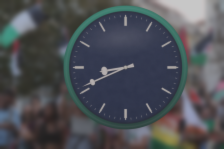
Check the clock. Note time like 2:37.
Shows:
8:41
